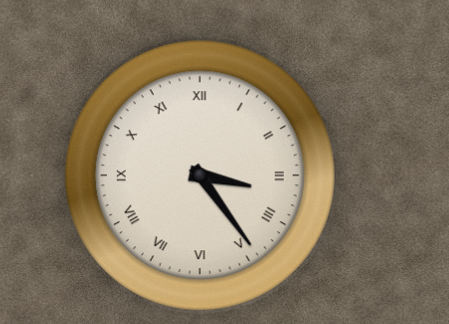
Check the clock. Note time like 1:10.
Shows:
3:24
